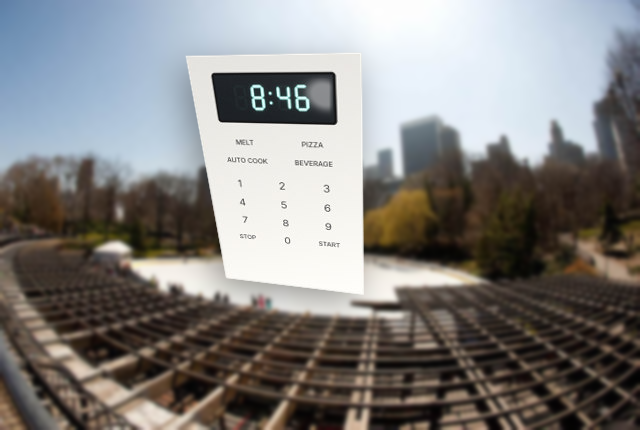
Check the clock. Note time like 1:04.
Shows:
8:46
